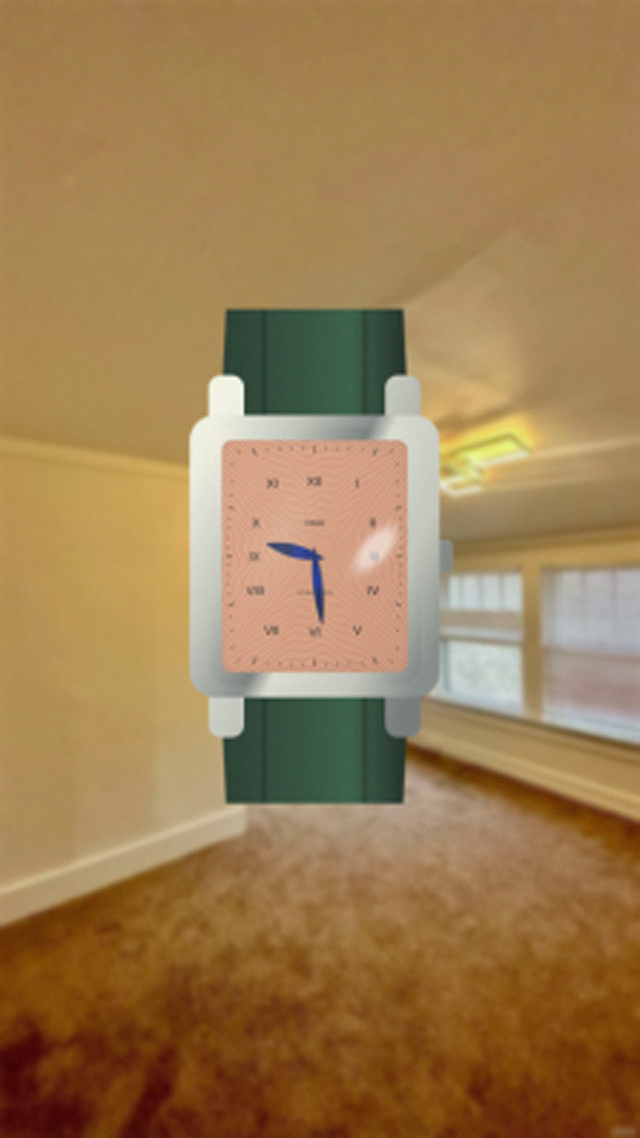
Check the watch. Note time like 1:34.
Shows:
9:29
